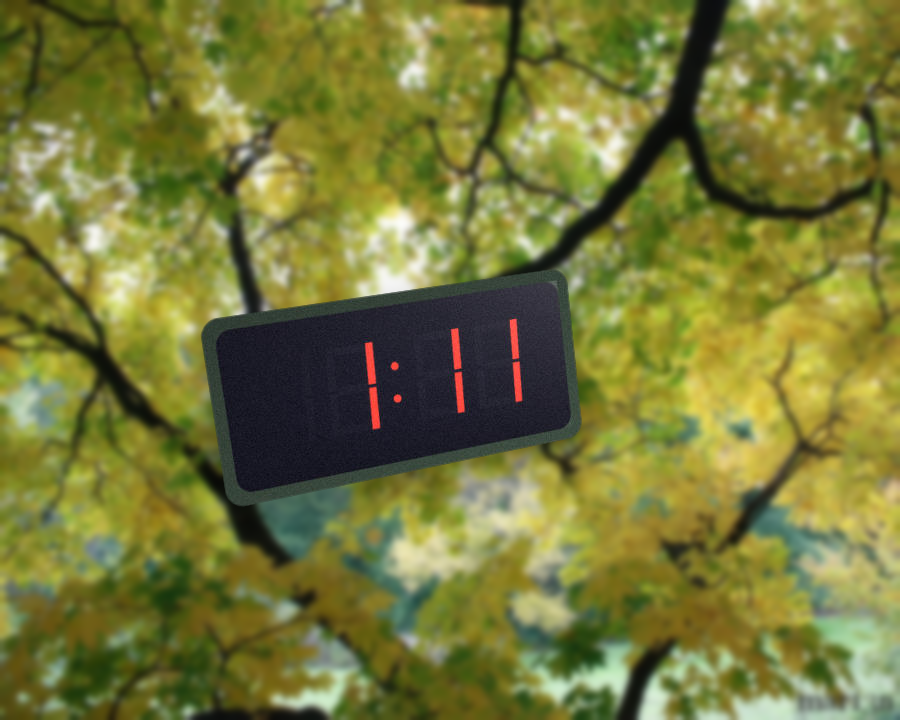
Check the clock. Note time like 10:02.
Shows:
1:11
